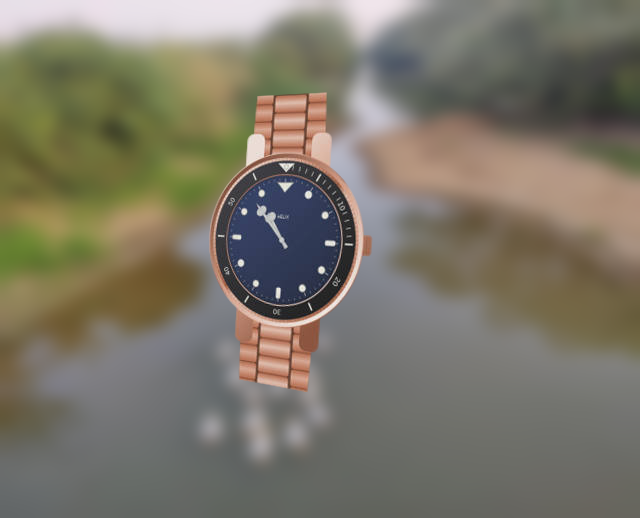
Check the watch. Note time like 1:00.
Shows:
10:53
